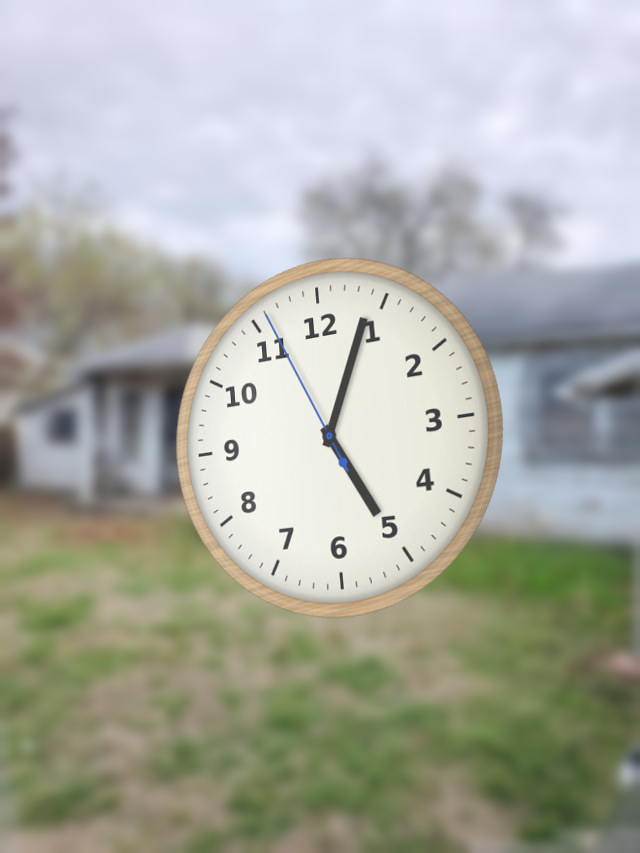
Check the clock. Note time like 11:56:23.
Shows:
5:03:56
